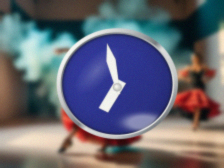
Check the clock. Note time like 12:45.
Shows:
6:58
